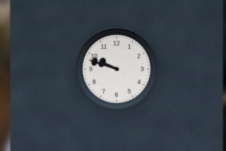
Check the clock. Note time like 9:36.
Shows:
9:48
